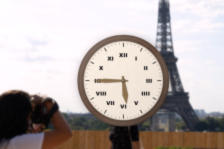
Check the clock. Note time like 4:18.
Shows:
5:45
